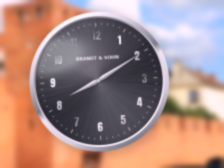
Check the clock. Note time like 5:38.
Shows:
8:10
